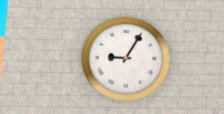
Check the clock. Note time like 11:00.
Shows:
9:05
